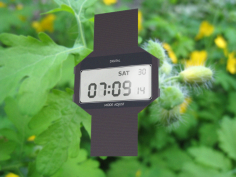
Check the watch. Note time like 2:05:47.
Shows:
7:09:14
